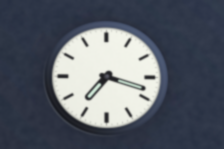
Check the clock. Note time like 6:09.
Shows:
7:18
